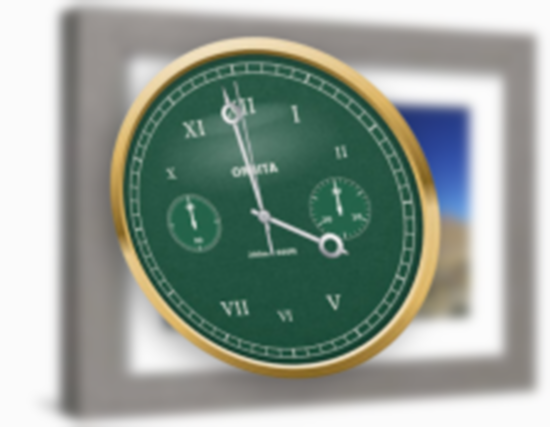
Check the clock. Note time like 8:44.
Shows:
3:59
